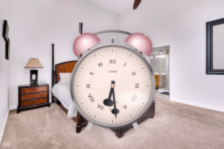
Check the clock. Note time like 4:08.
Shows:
6:29
